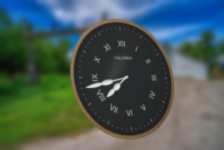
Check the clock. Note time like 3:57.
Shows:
7:43
